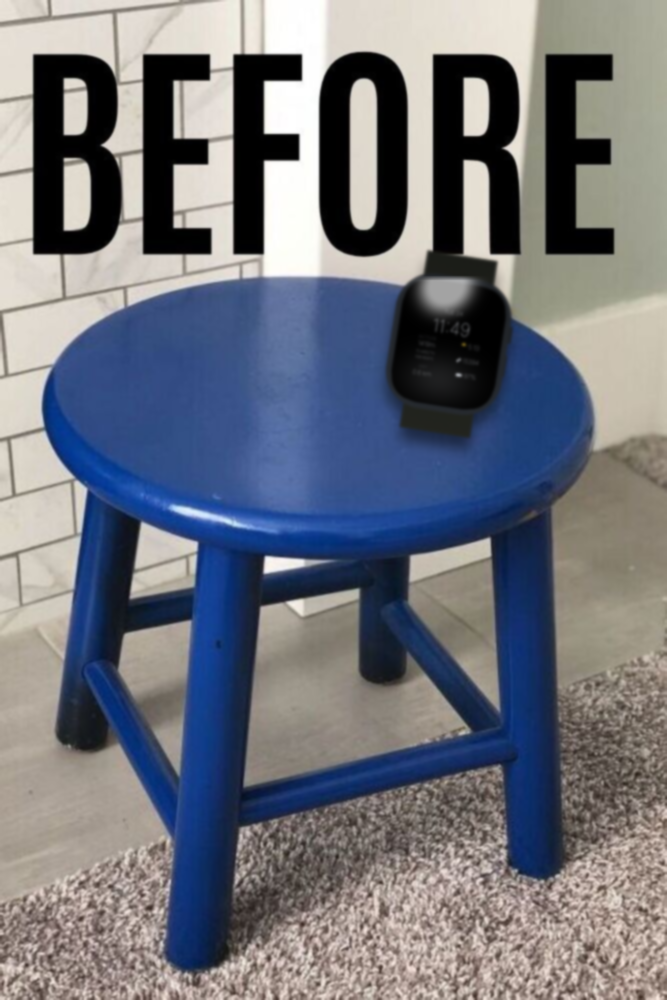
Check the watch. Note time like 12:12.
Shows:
11:49
